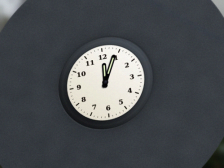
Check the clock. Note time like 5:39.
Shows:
12:04
